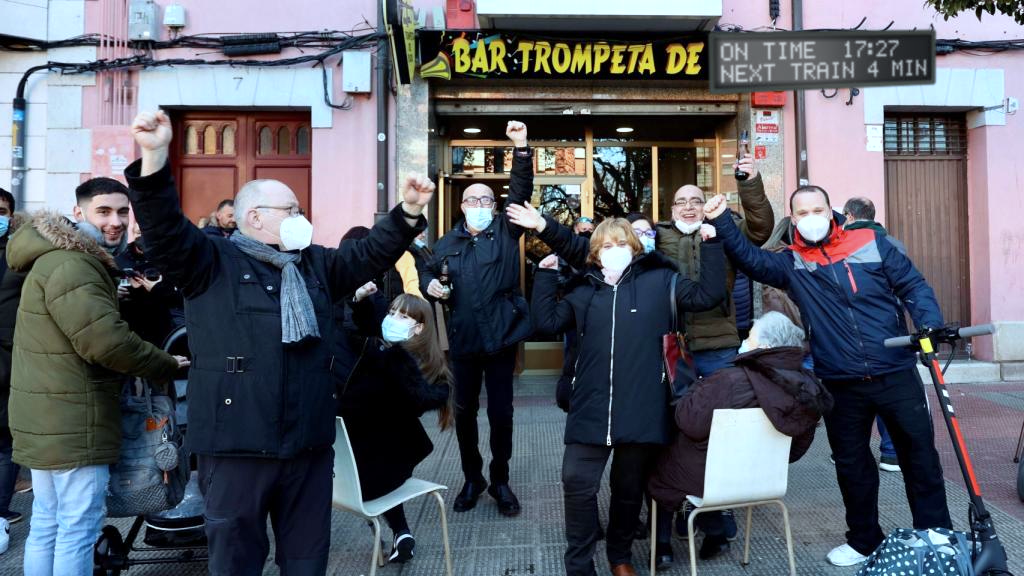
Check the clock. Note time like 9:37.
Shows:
17:27
